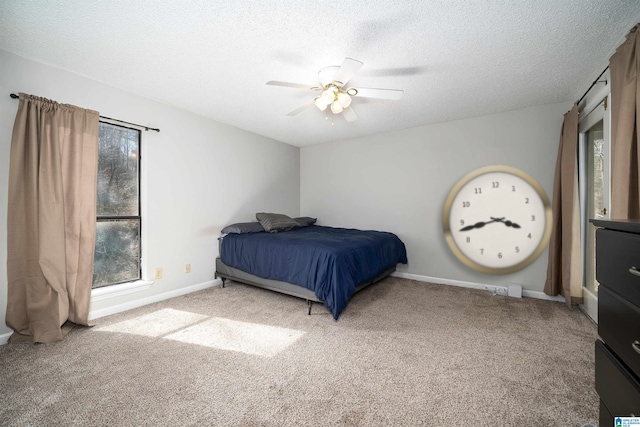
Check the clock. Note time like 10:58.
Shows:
3:43
